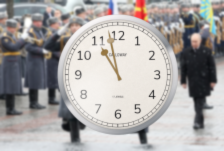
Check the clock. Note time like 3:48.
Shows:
10:58
